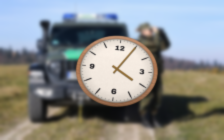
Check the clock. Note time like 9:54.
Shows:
4:05
